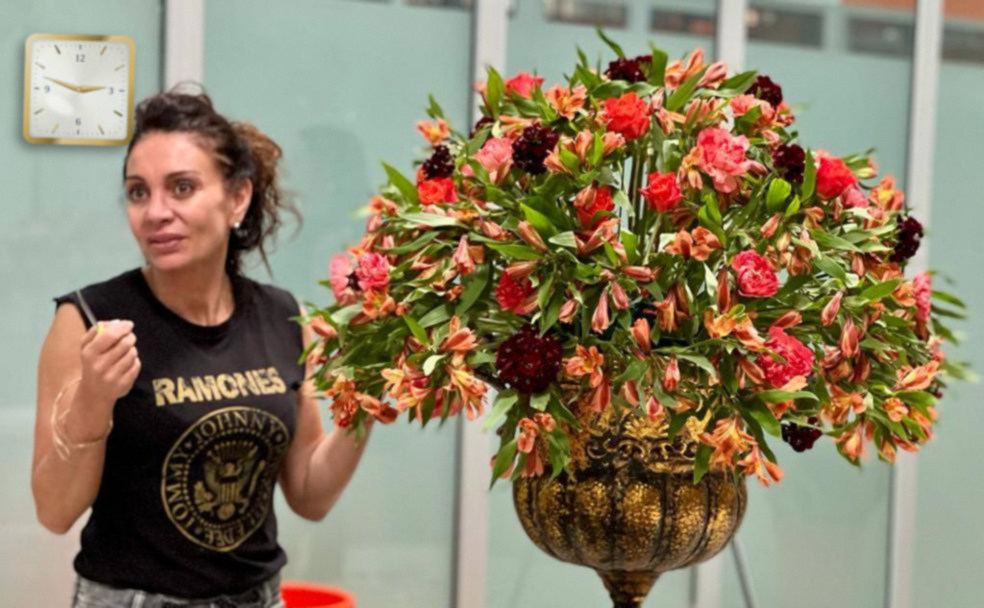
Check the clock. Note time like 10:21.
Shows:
2:48
